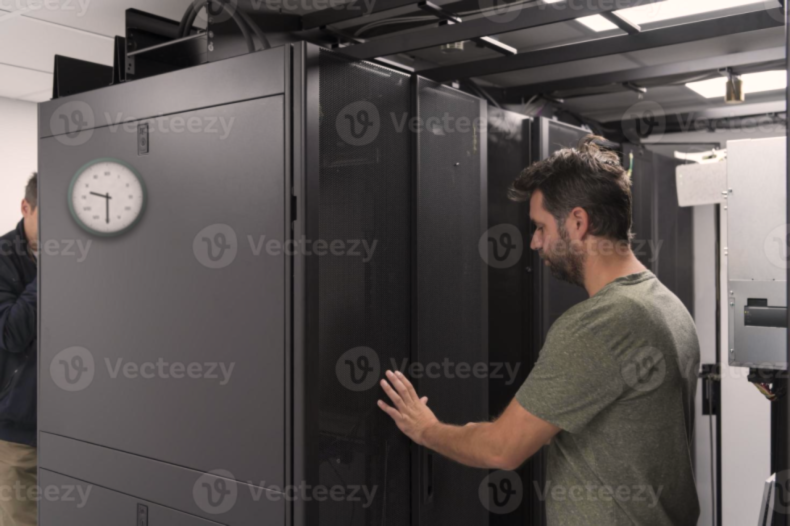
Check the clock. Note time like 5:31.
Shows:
9:30
